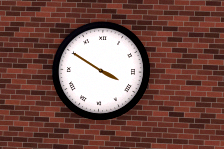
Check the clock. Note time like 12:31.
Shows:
3:50
